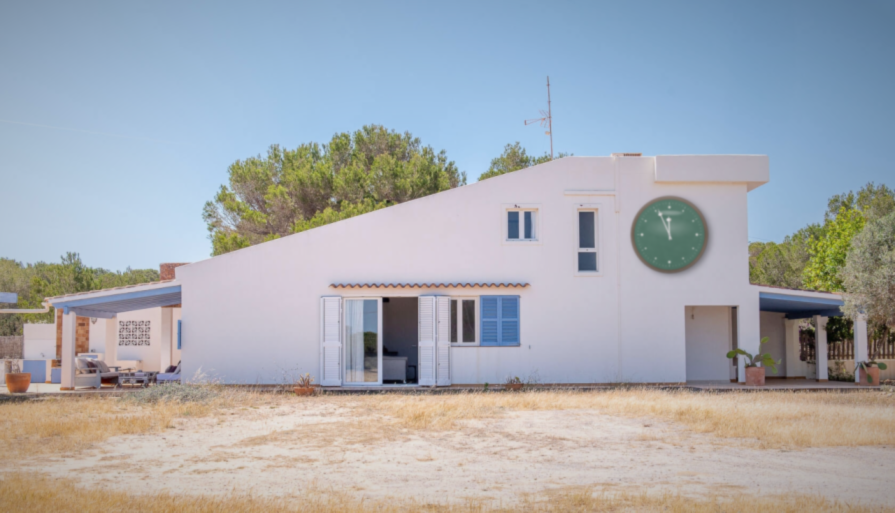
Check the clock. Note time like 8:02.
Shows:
11:56
